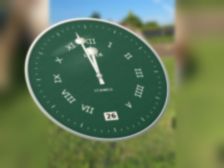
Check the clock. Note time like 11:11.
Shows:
11:58
